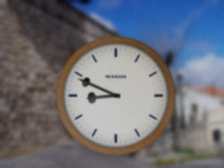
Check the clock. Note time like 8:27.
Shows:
8:49
